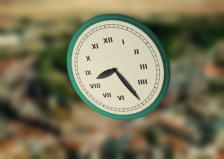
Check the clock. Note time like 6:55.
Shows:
8:25
